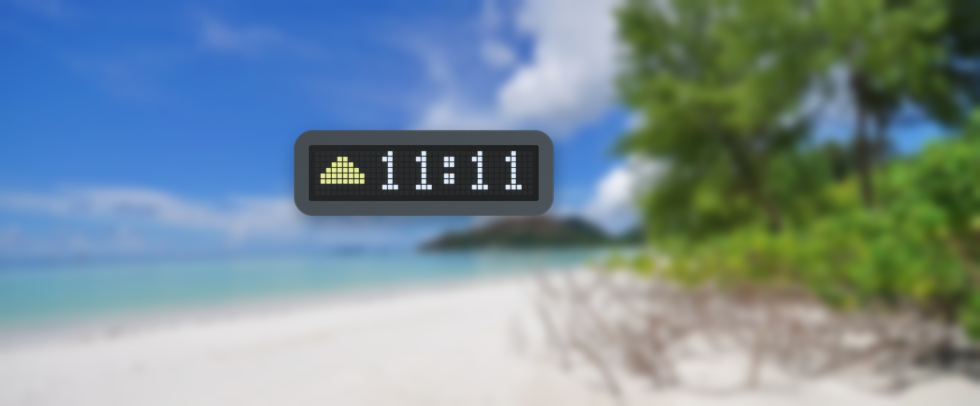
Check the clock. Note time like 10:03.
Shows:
11:11
